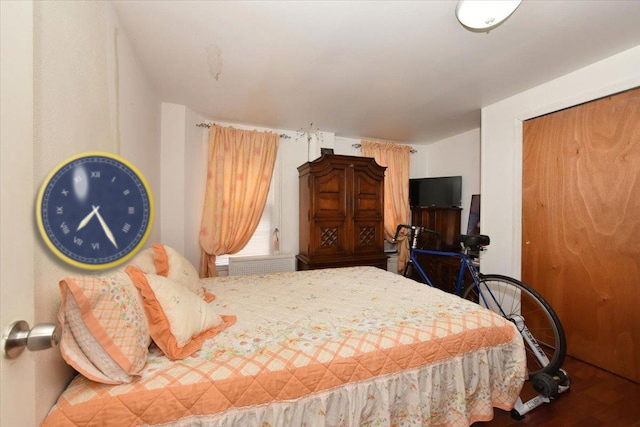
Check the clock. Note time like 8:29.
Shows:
7:25
